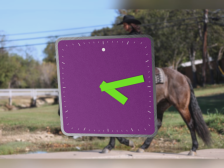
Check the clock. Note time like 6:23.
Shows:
4:13
